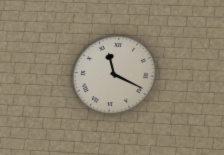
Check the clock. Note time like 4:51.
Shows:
11:19
